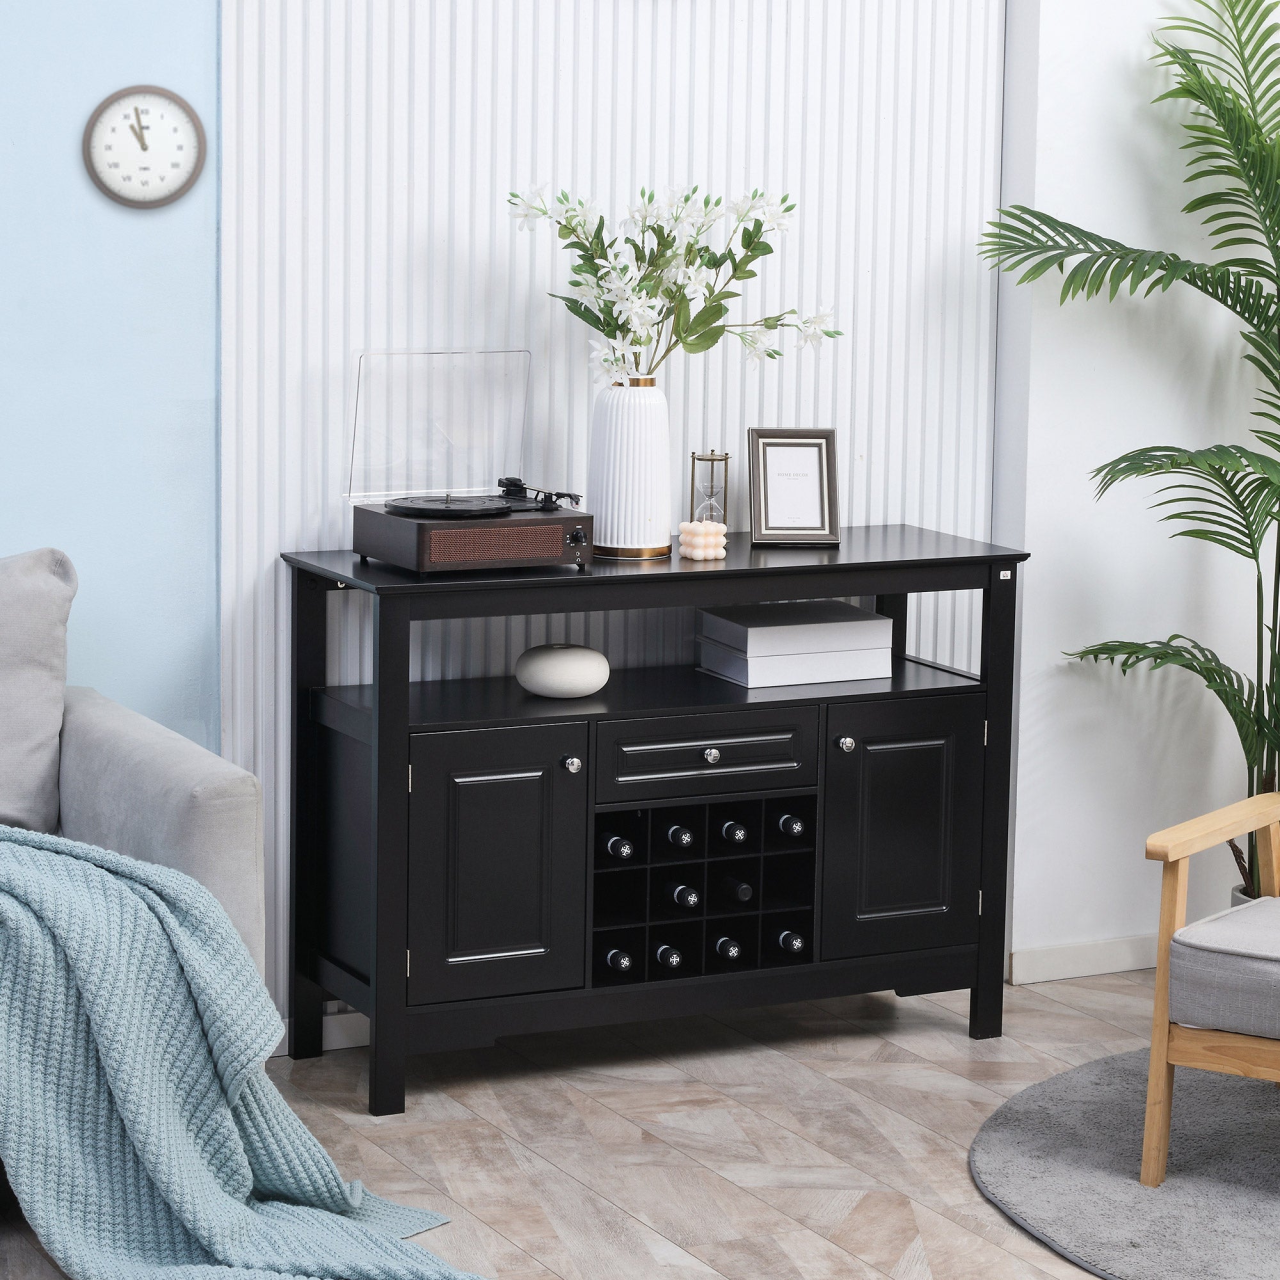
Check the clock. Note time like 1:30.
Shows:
10:58
